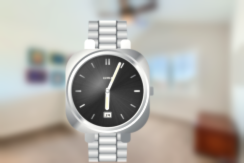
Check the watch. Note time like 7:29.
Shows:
6:04
